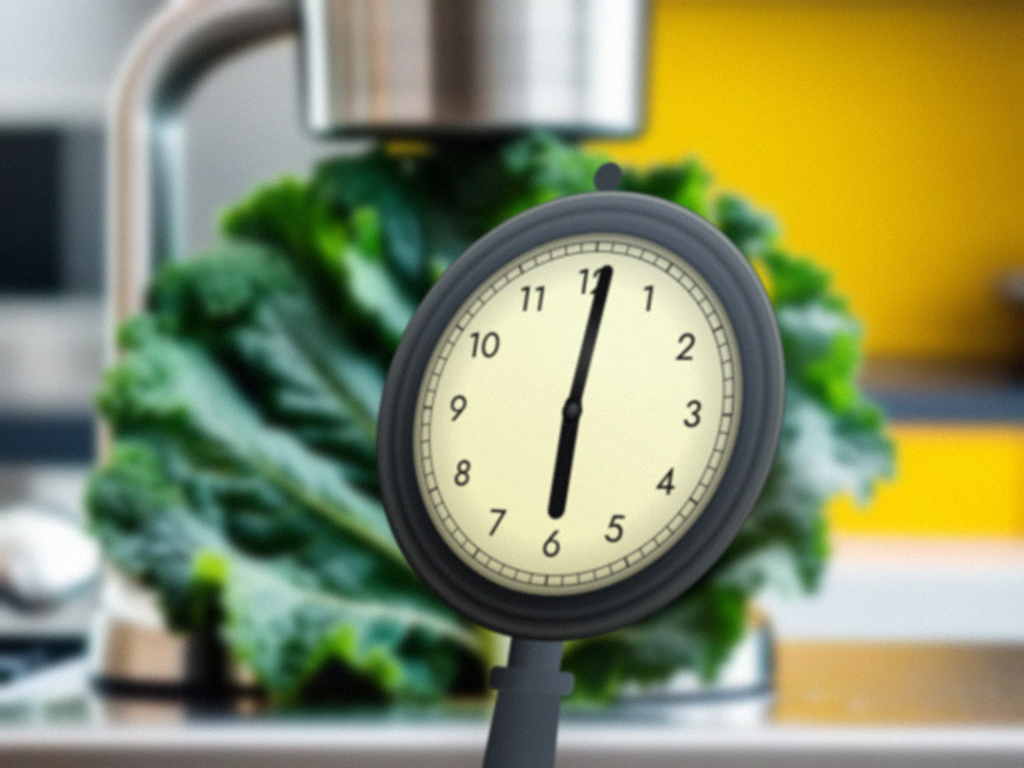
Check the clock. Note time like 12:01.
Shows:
6:01
